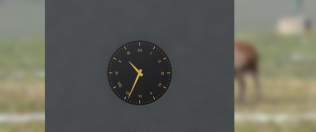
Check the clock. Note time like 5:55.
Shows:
10:34
